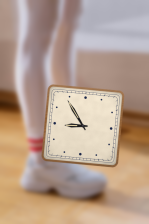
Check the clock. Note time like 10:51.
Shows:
8:54
